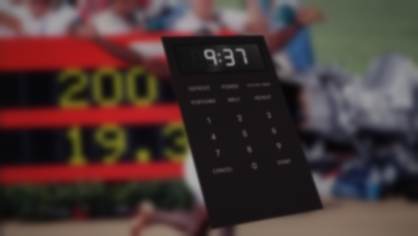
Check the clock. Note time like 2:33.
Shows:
9:37
